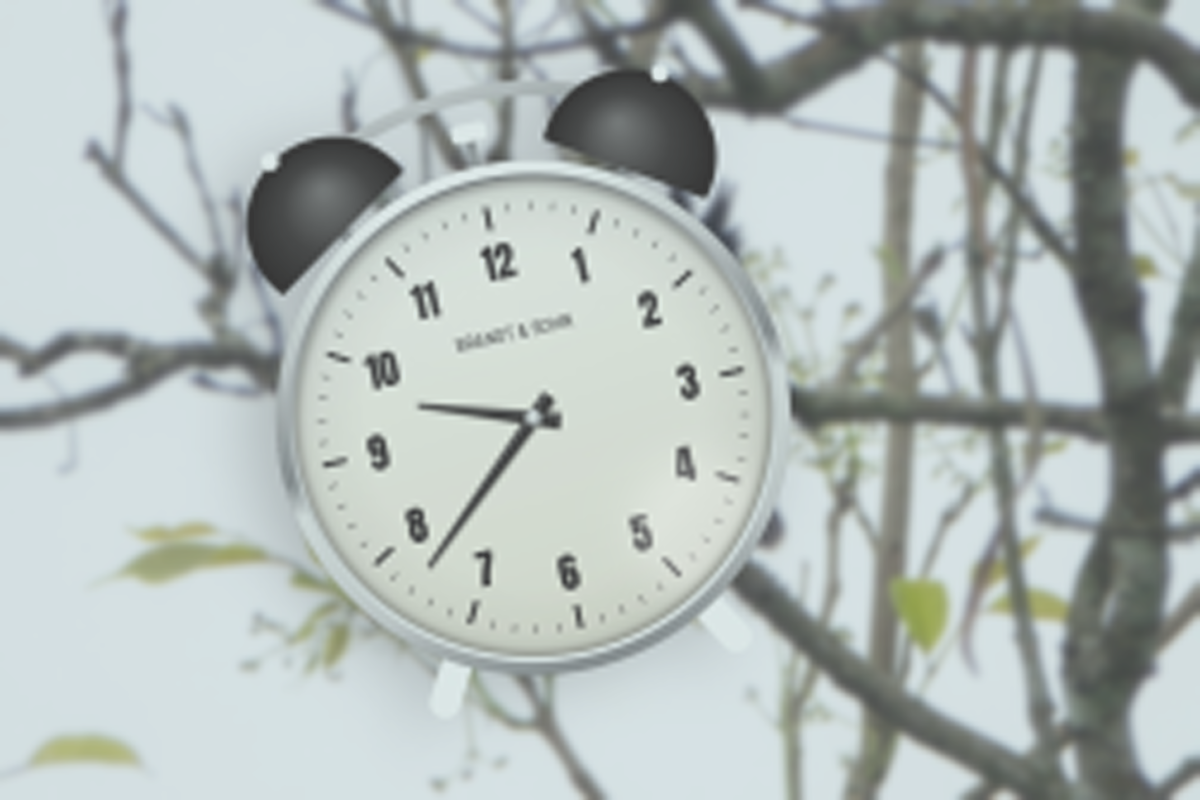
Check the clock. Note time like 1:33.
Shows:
9:38
